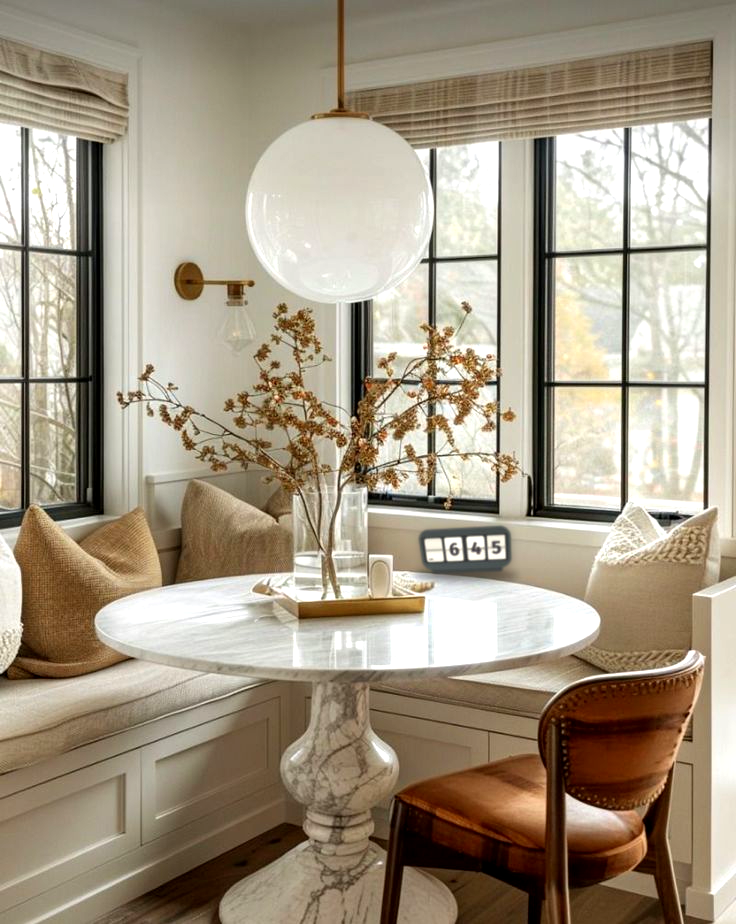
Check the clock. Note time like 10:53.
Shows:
6:45
